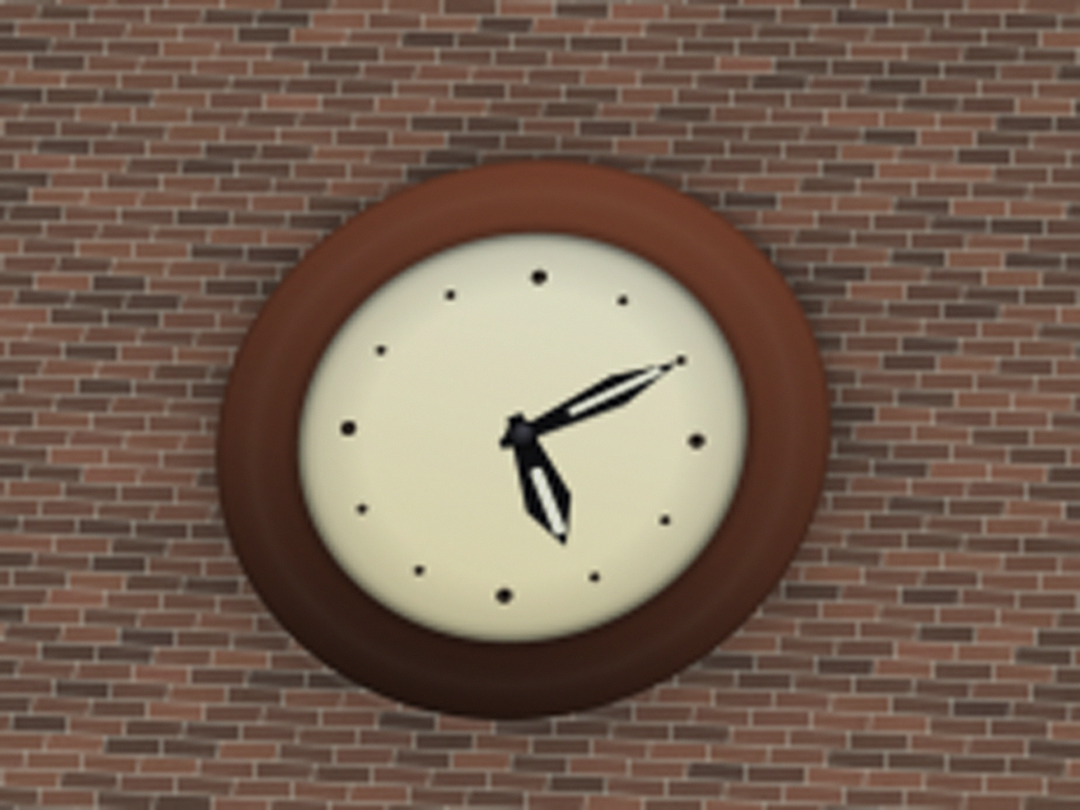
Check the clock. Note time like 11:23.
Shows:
5:10
